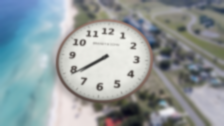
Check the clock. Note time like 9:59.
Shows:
7:39
